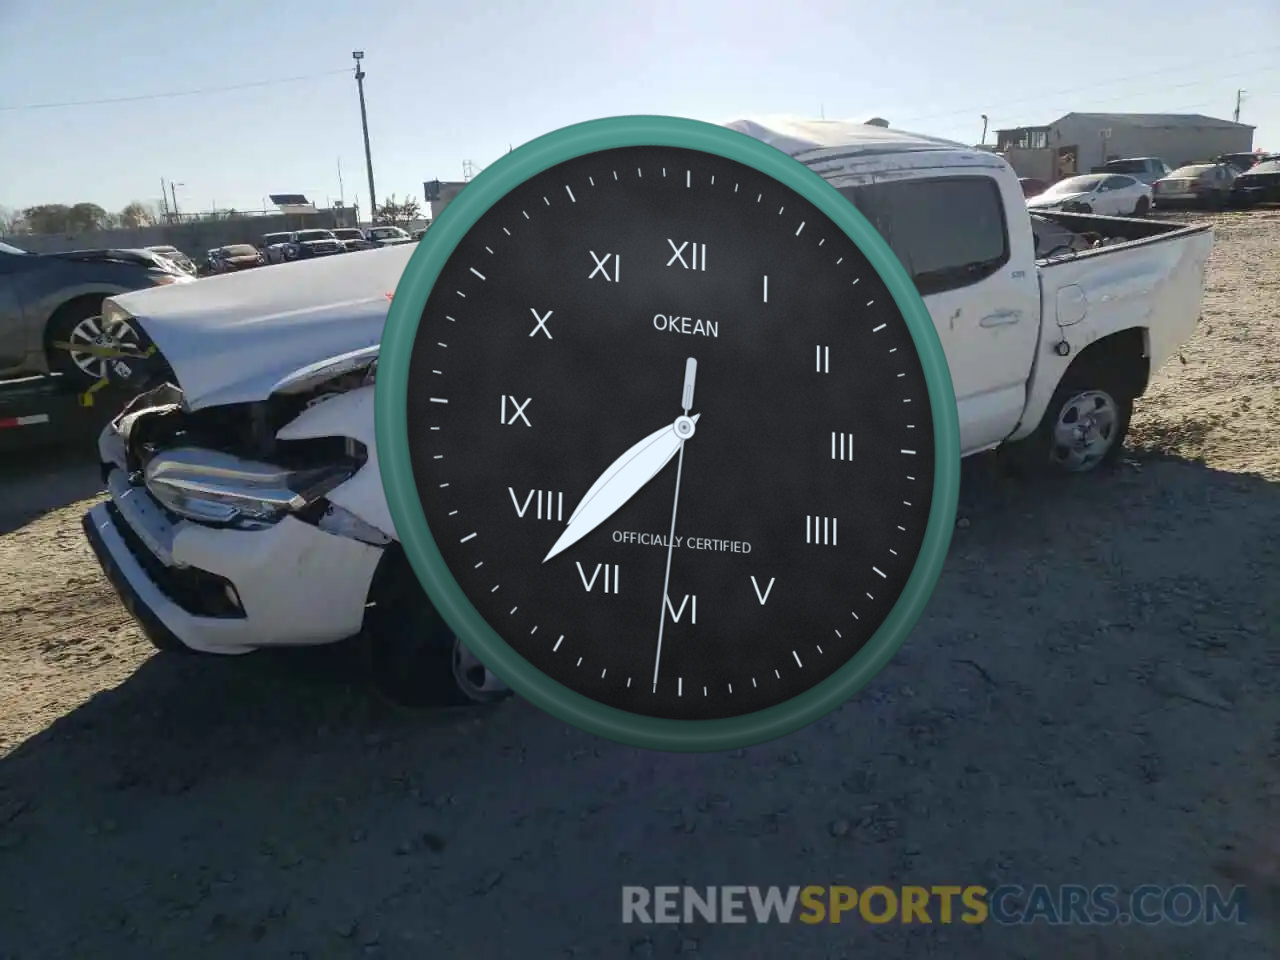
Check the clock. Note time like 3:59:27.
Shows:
7:37:31
